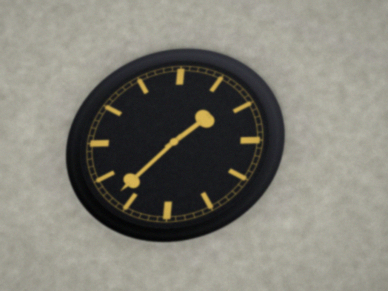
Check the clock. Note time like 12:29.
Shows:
1:37
